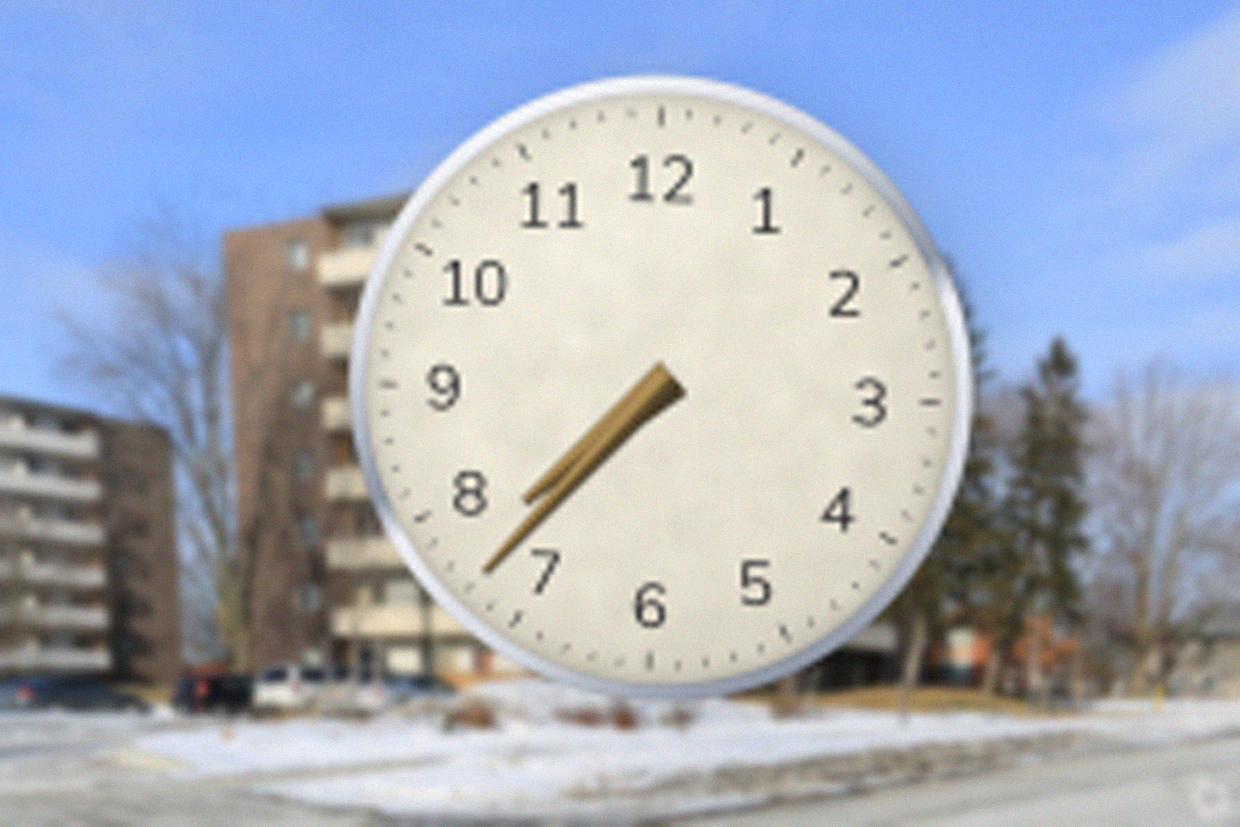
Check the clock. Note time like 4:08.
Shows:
7:37
